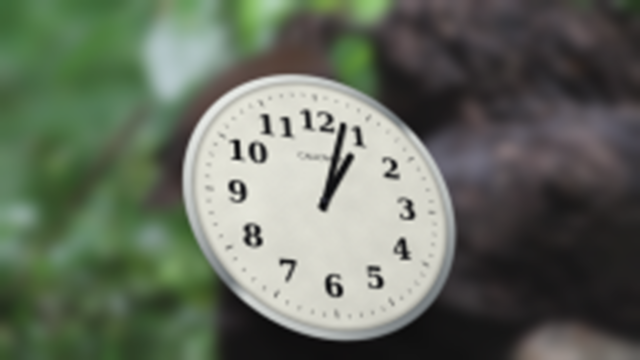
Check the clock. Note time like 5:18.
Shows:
1:03
